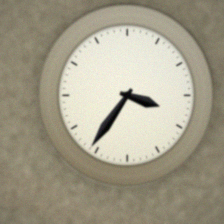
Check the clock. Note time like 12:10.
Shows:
3:36
